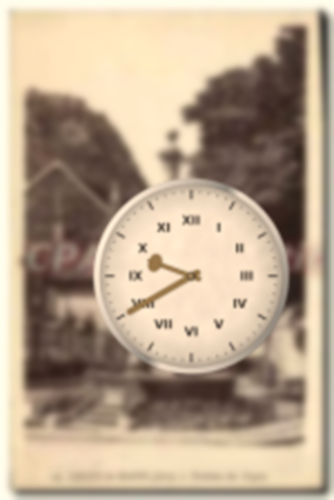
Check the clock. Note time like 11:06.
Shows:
9:40
